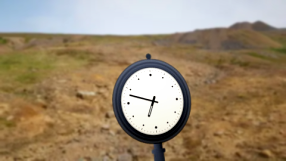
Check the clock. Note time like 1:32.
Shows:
6:48
